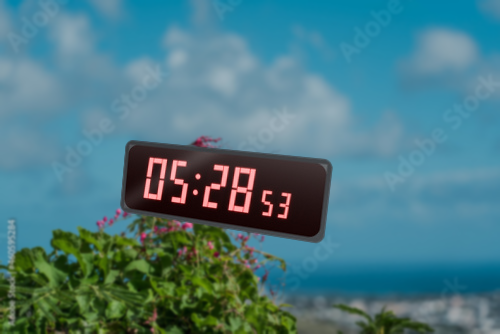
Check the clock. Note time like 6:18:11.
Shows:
5:28:53
